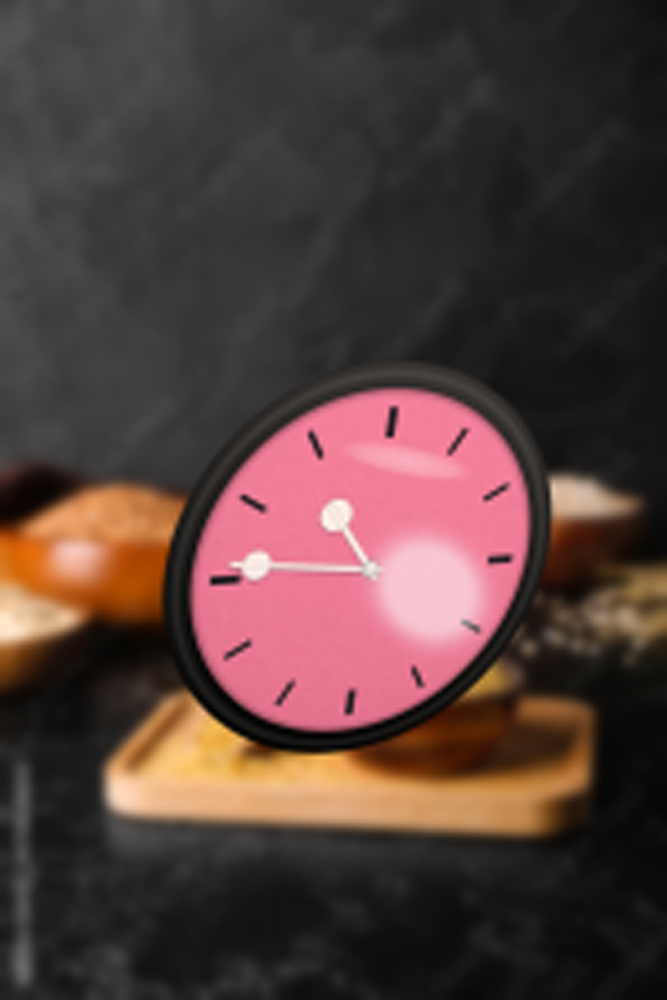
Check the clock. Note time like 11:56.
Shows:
10:46
